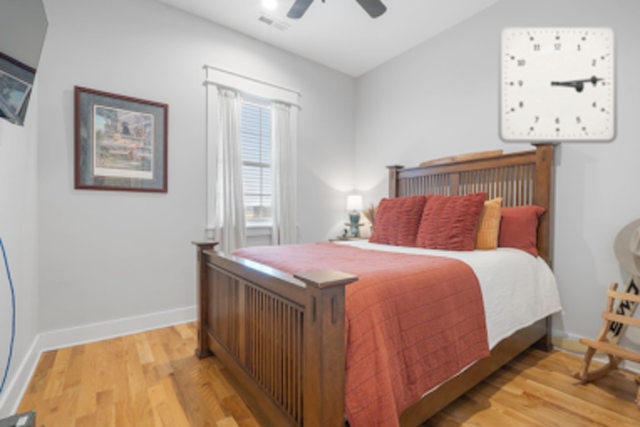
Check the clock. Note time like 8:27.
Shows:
3:14
